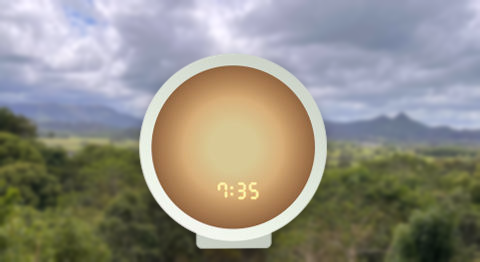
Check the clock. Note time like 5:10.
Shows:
7:35
